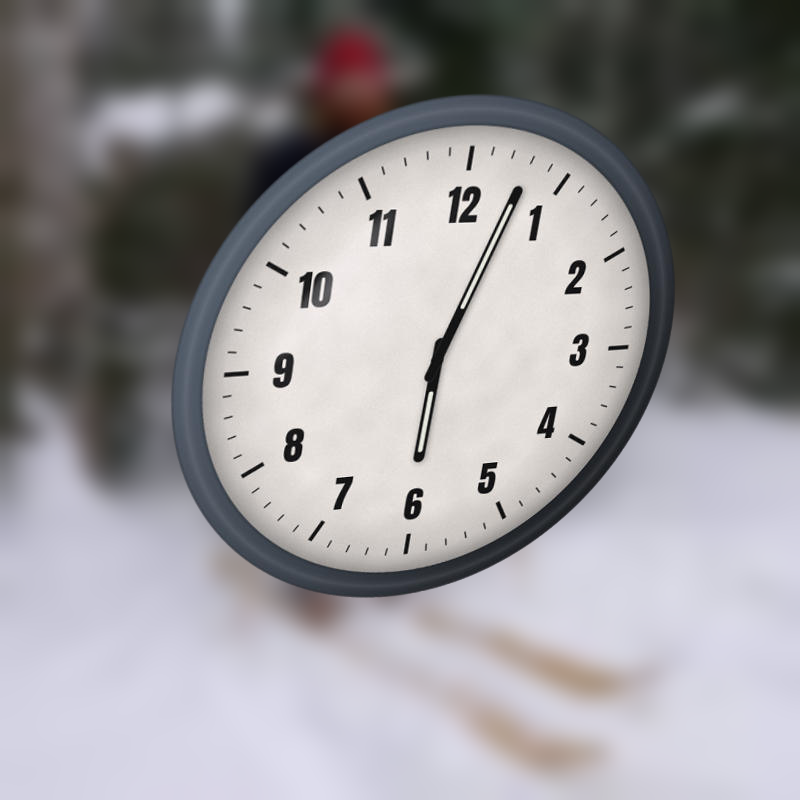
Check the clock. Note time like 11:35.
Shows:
6:03
